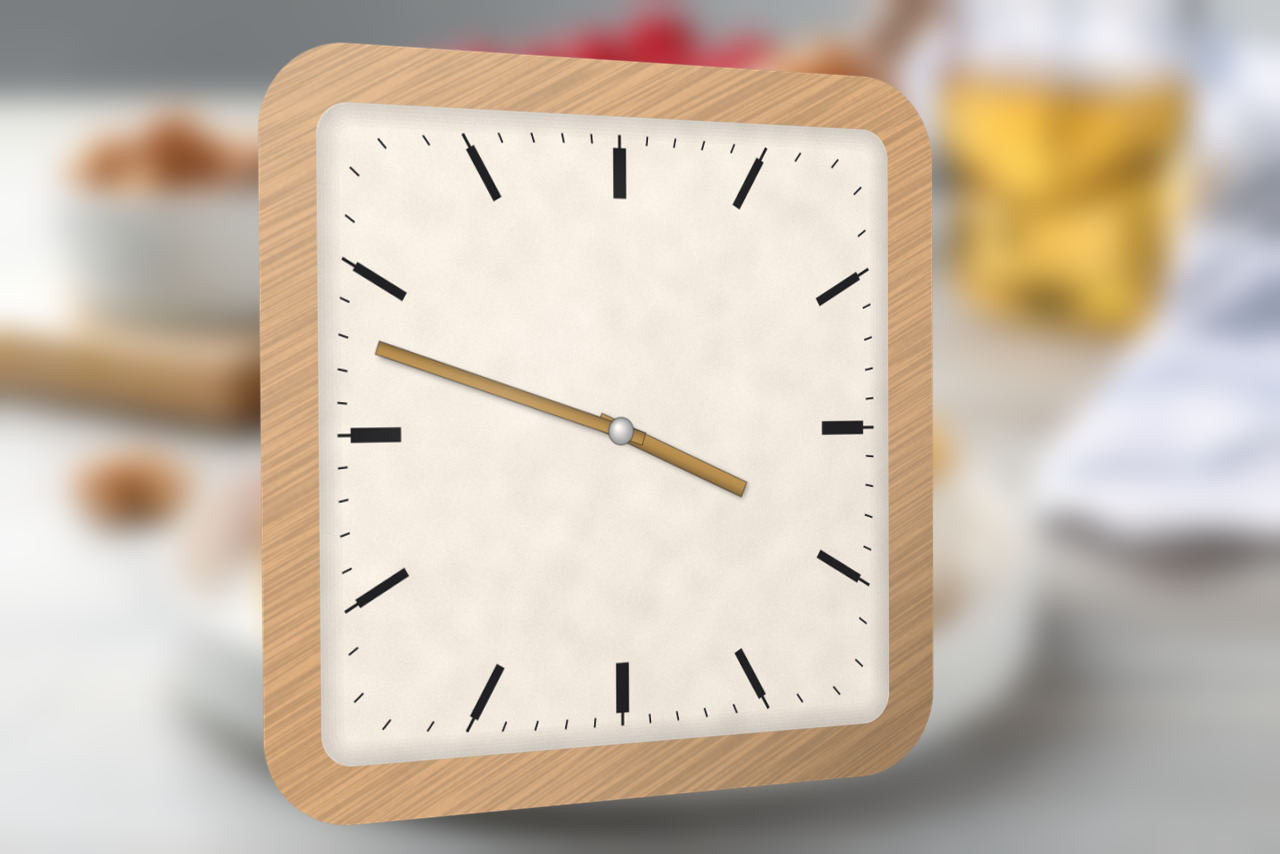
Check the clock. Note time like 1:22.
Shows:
3:48
